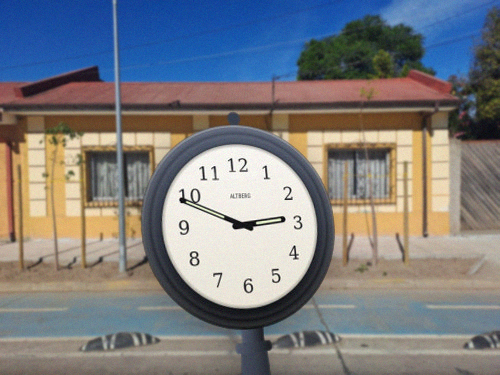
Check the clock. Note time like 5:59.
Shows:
2:49
